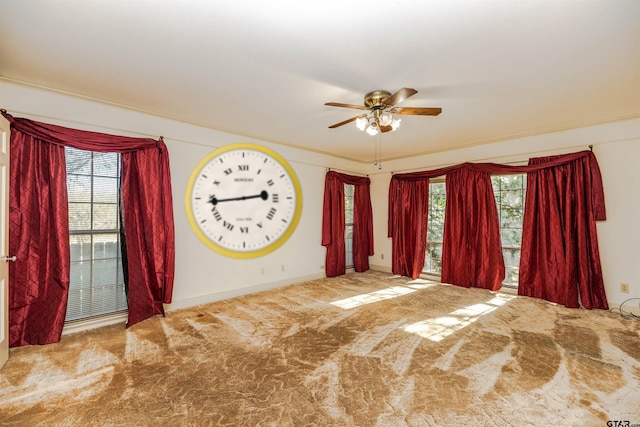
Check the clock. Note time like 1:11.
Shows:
2:44
